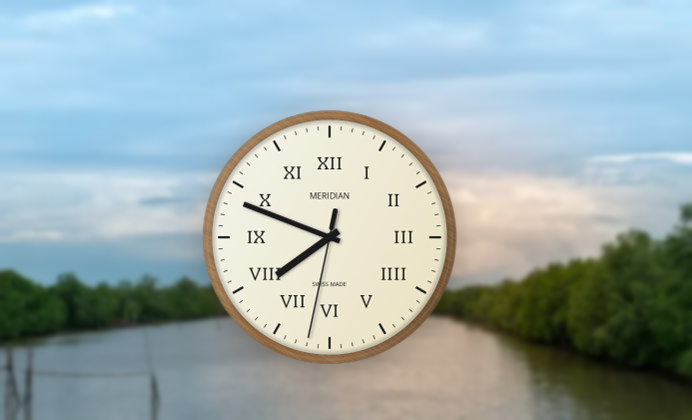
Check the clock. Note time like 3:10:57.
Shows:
7:48:32
